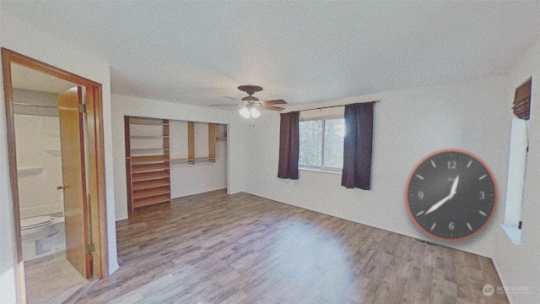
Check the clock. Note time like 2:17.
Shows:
12:39
